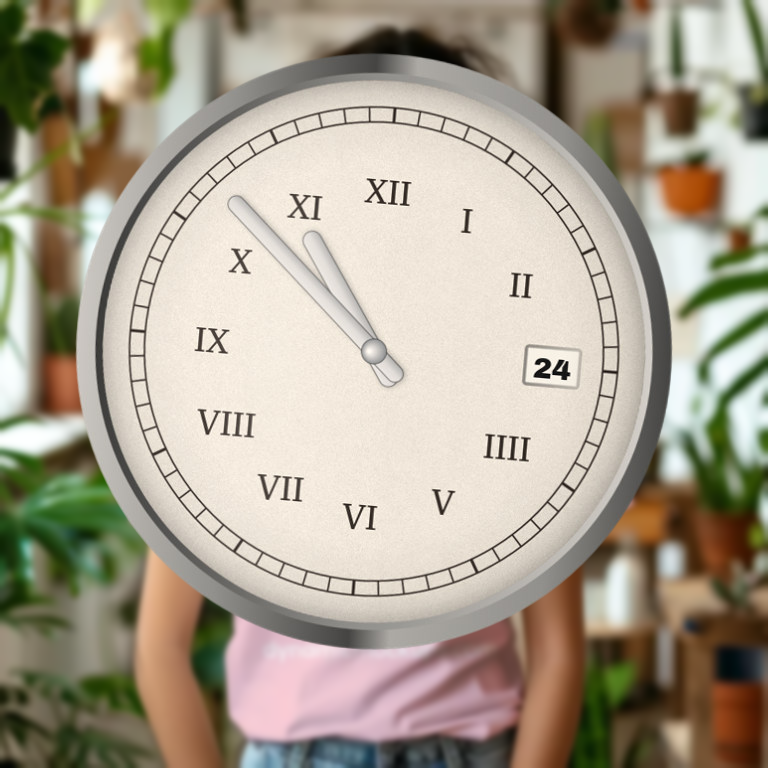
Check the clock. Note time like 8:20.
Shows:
10:52
